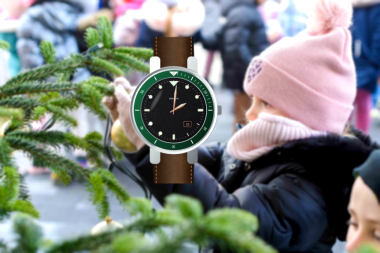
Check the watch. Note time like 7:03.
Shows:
2:01
